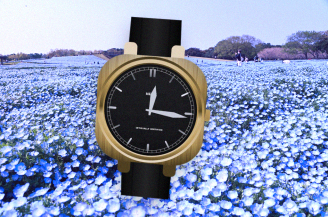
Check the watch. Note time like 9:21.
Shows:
12:16
